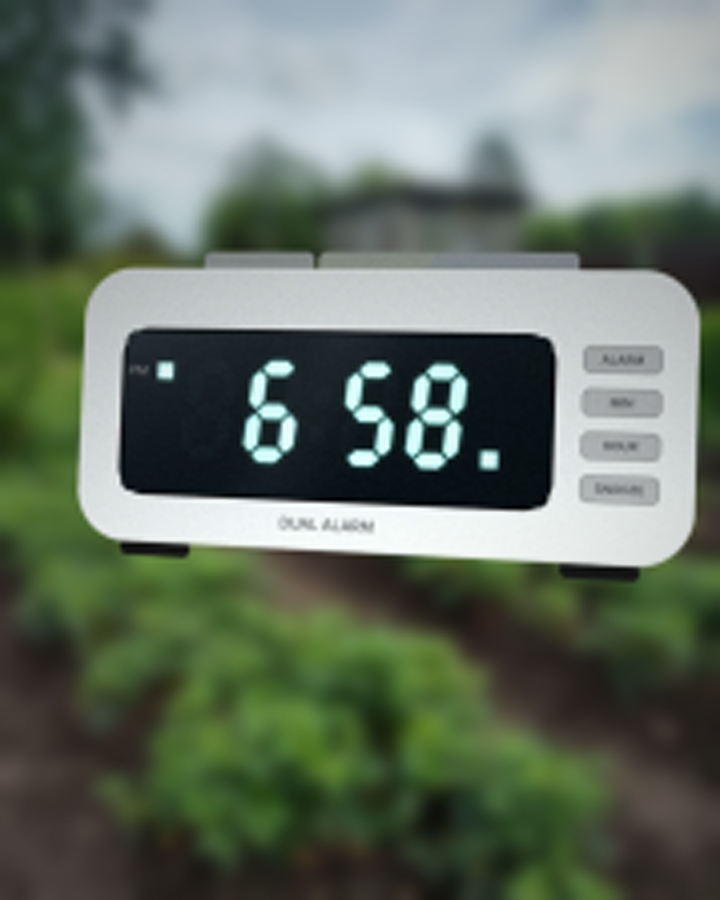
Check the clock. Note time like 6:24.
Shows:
6:58
